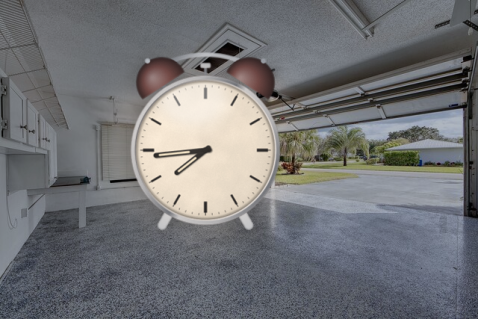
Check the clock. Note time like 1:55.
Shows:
7:44
